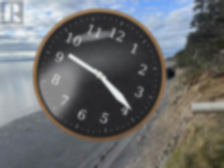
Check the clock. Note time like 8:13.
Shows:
9:19
